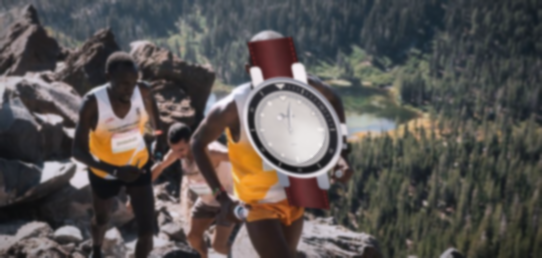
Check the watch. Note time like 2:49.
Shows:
11:02
